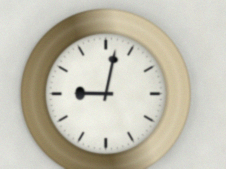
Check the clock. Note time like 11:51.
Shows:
9:02
